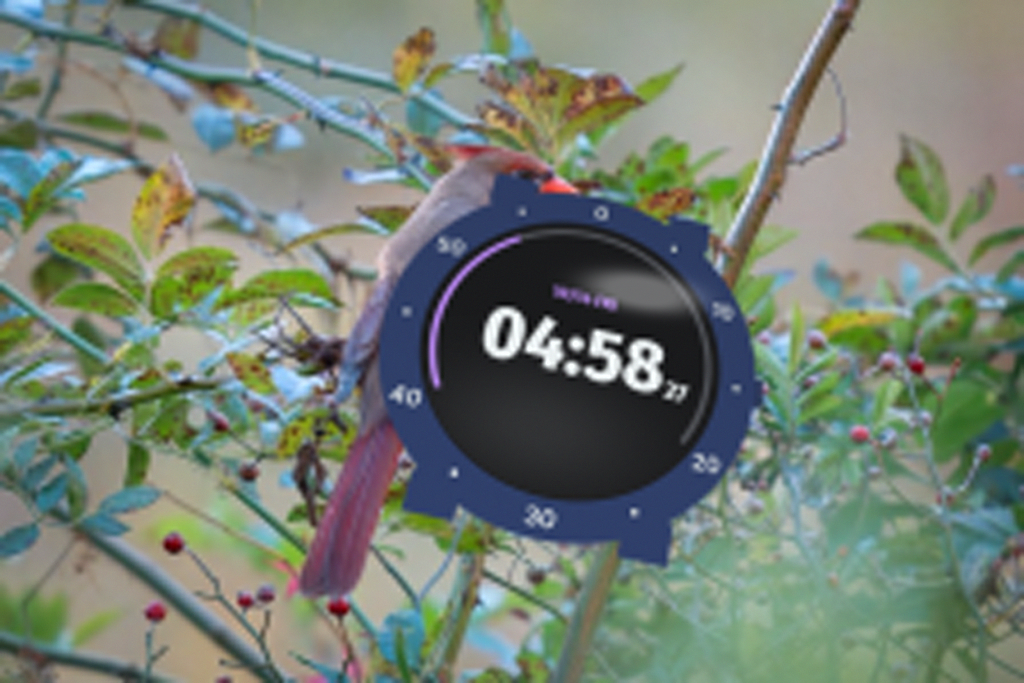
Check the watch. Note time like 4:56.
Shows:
4:58
